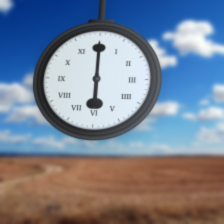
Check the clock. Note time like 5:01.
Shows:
6:00
